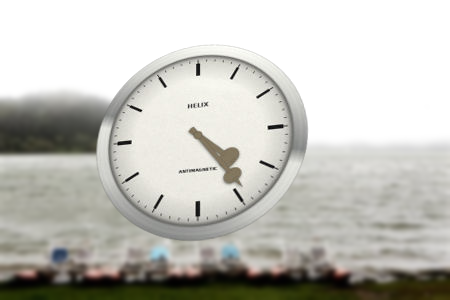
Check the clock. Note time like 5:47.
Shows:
4:24
